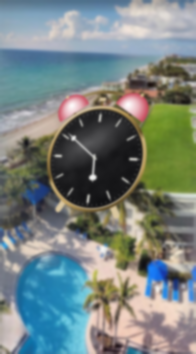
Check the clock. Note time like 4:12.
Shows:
5:51
